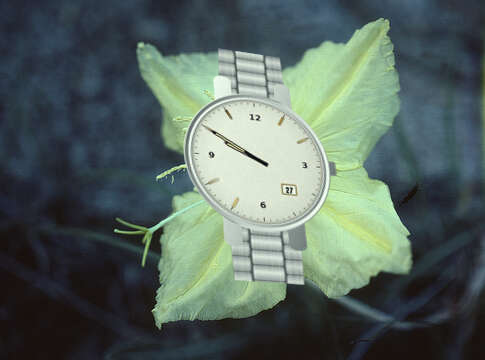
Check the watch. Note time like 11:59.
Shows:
9:50
